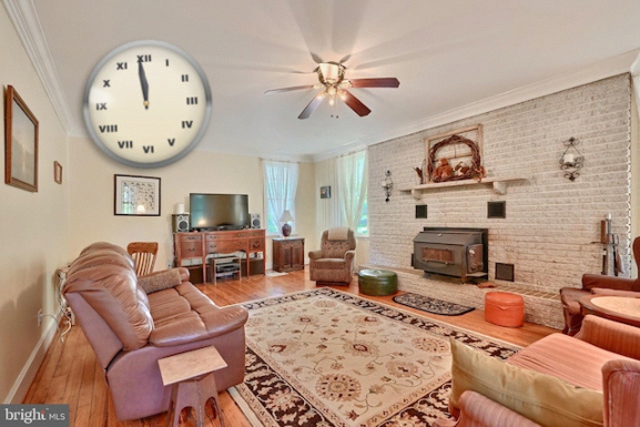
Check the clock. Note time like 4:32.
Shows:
11:59
